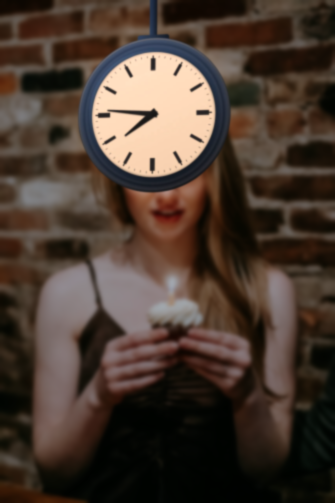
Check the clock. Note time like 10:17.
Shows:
7:46
